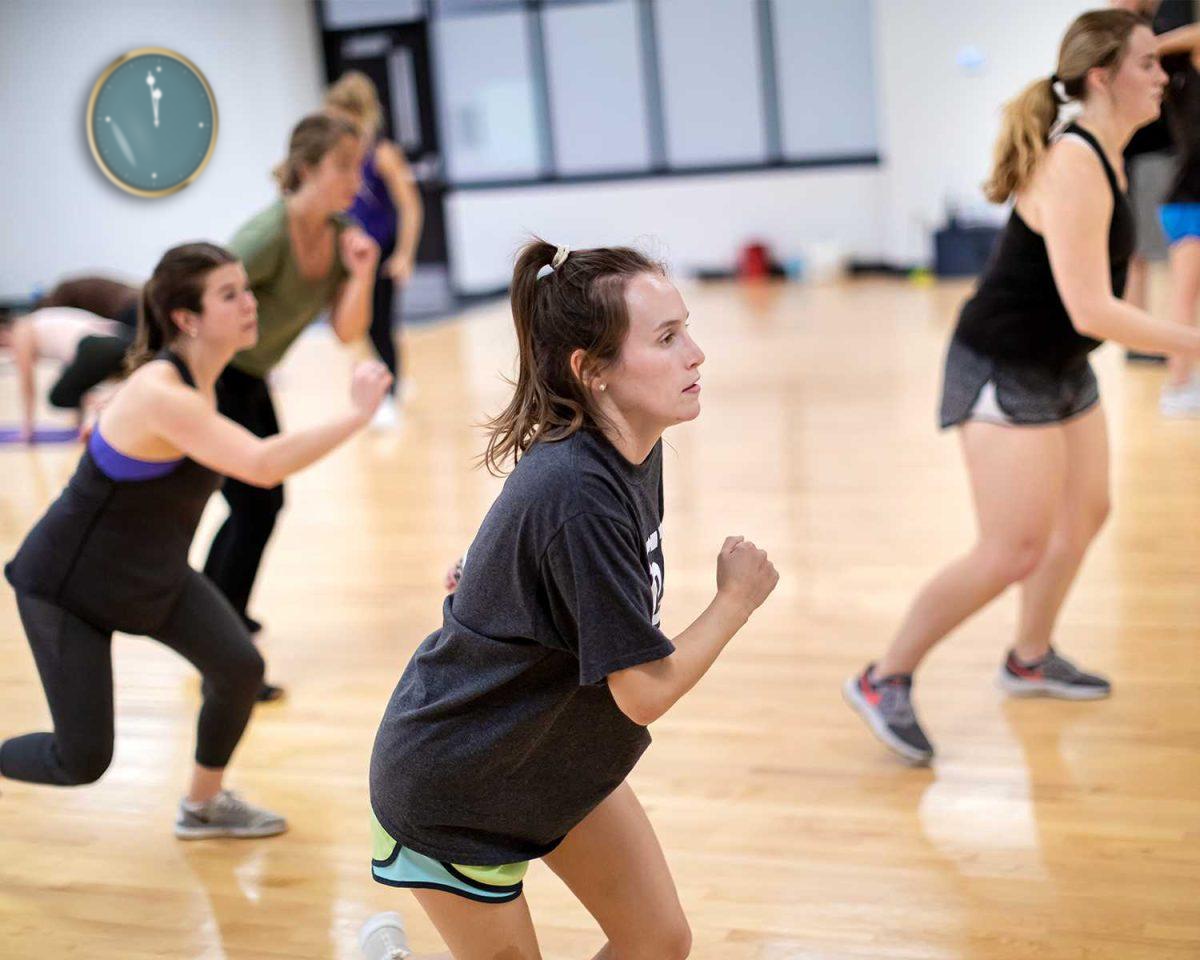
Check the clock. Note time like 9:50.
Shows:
11:58
